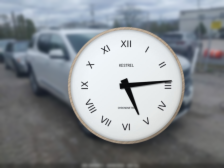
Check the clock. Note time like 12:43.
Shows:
5:14
